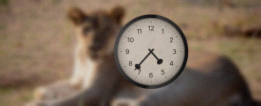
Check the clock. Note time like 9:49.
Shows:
4:37
